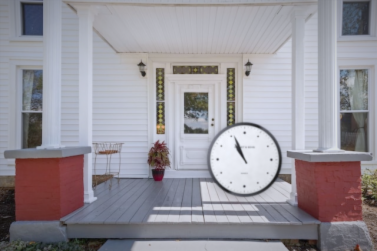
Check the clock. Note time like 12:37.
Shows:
10:56
